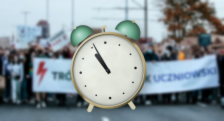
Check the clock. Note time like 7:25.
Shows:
10:56
